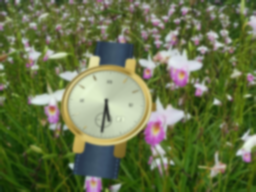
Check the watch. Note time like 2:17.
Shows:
5:30
